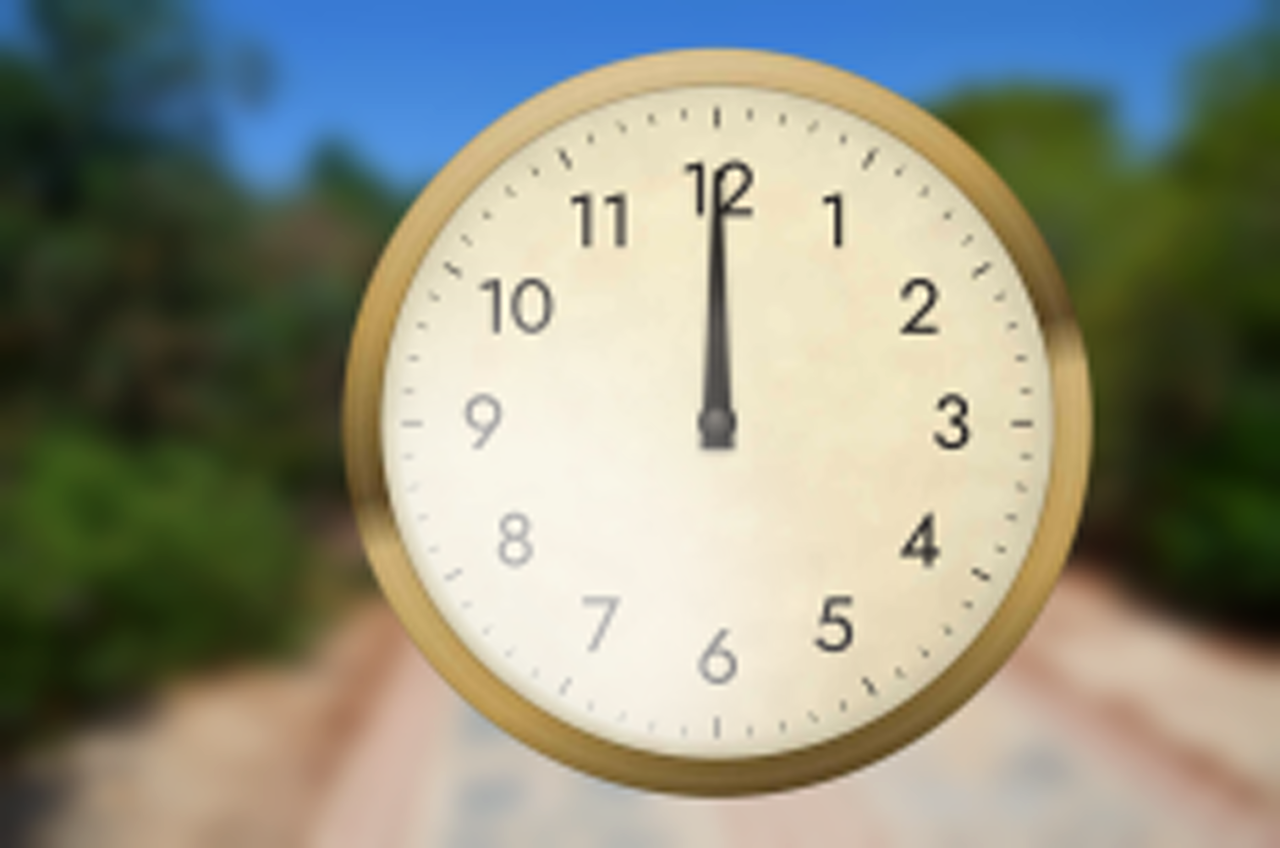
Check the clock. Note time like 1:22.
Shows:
12:00
